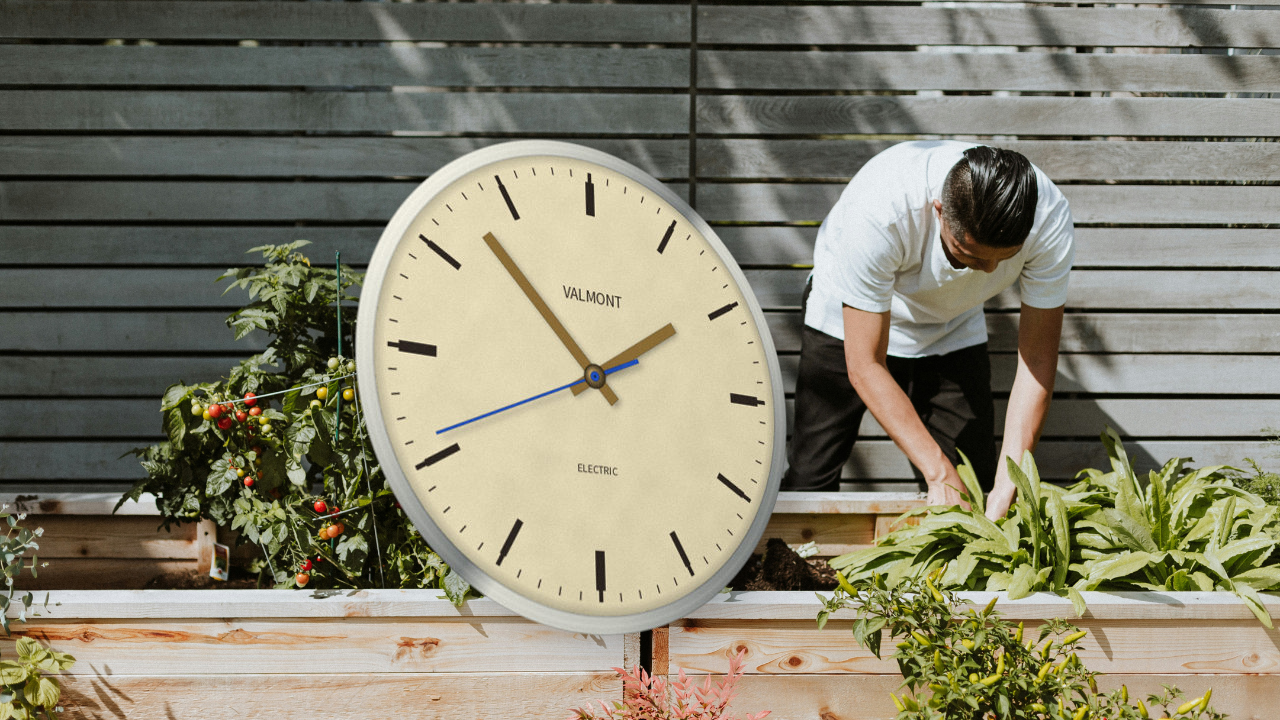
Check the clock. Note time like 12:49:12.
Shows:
1:52:41
